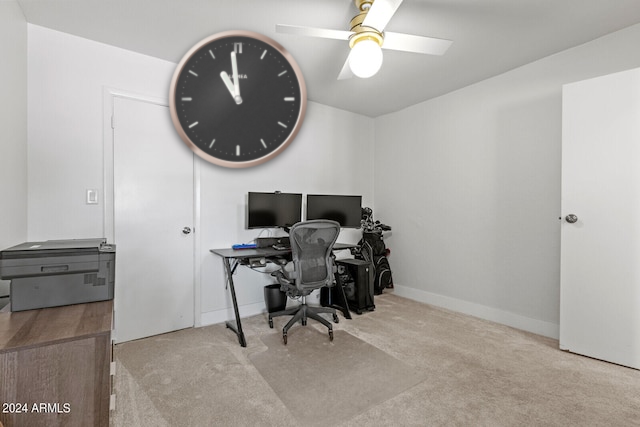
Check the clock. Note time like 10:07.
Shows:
10:59
